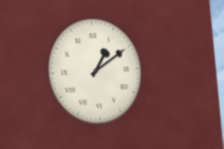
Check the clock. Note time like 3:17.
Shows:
1:10
